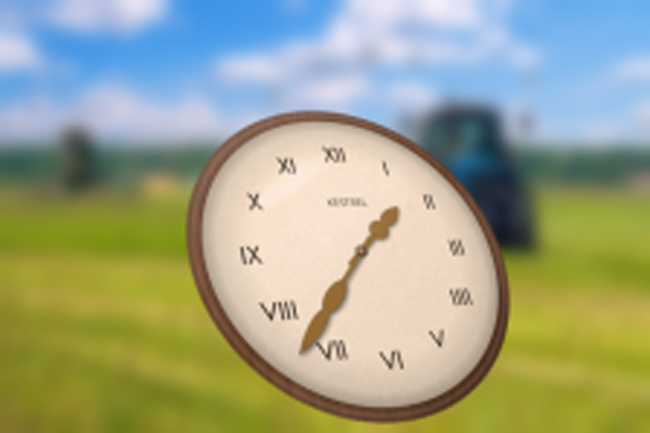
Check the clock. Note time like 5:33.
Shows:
1:37
